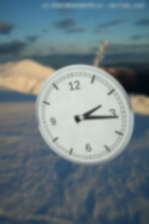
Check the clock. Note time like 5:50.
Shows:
2:16
